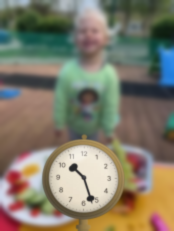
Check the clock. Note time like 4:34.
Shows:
10:27
